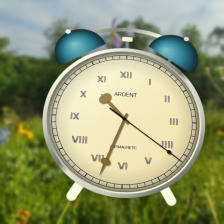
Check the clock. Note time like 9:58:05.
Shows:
10:33:21
